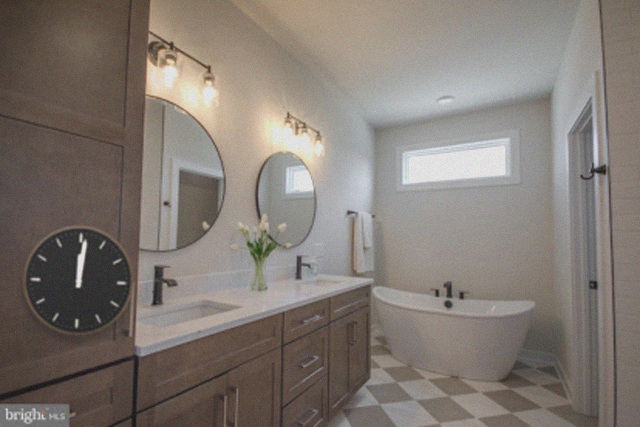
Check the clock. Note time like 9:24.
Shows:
12:01
